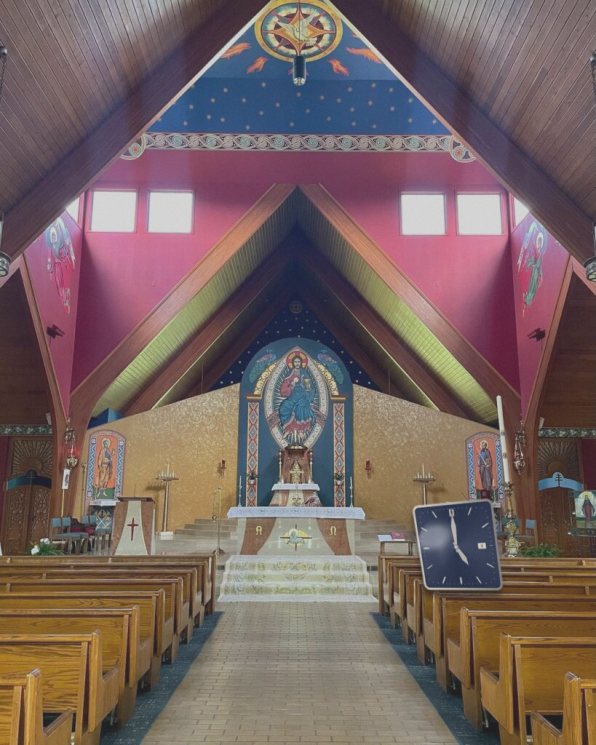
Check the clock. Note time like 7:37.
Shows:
5:00
